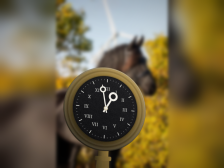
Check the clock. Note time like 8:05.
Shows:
12:58
